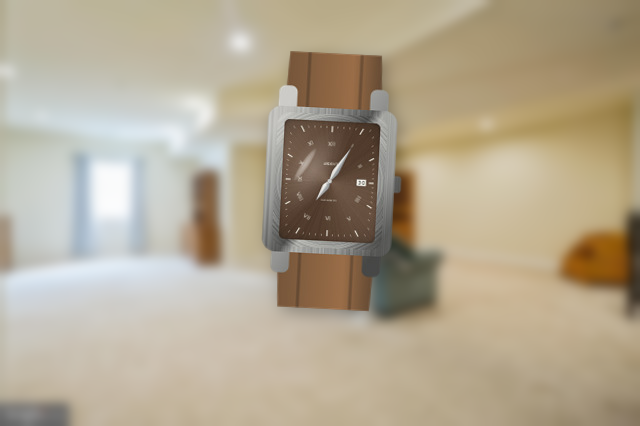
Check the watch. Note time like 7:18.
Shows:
7:05
